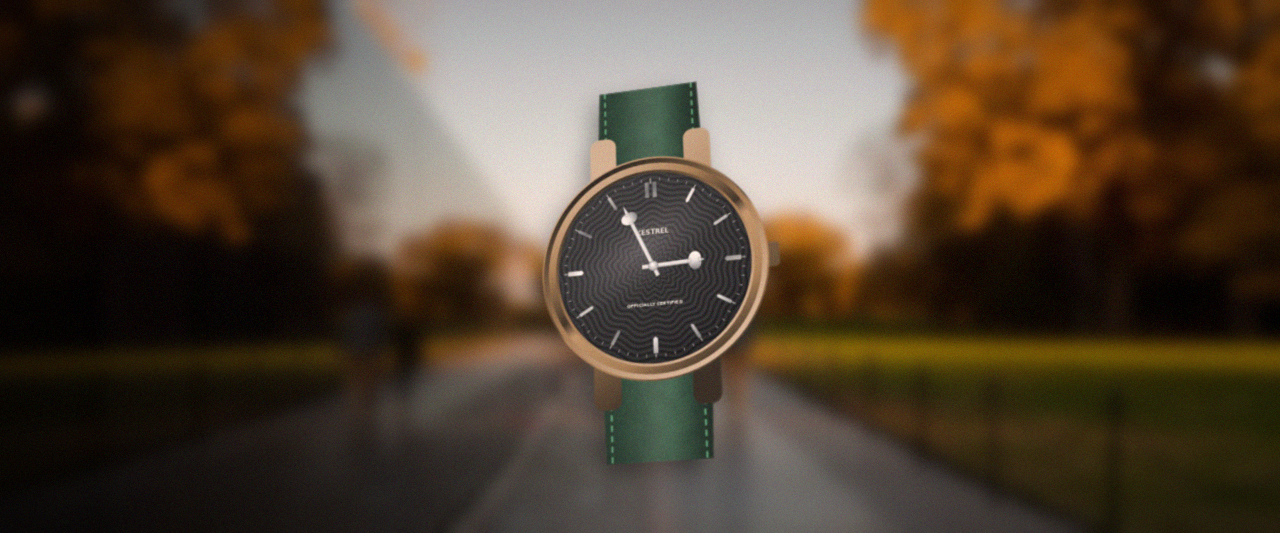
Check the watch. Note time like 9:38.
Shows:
2:56
